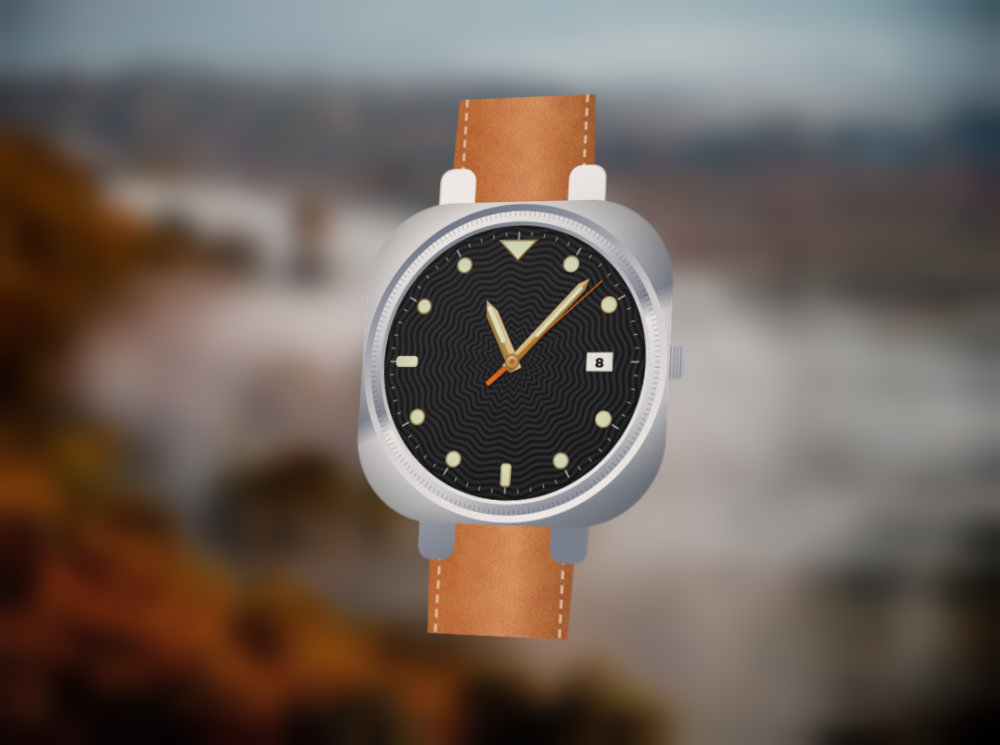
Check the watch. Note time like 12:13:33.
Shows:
11:07:08
